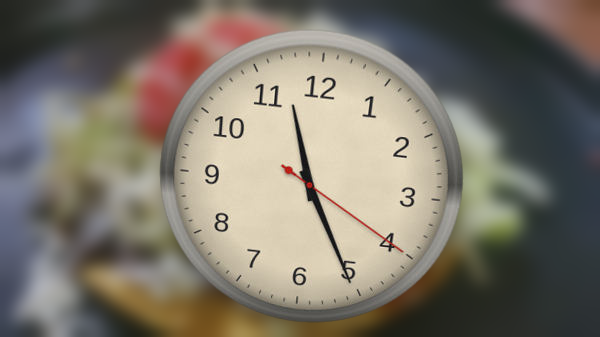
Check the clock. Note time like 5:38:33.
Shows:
11:25:20
